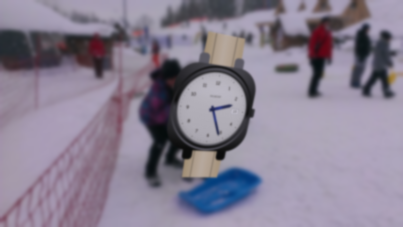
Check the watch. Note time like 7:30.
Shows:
2:26
